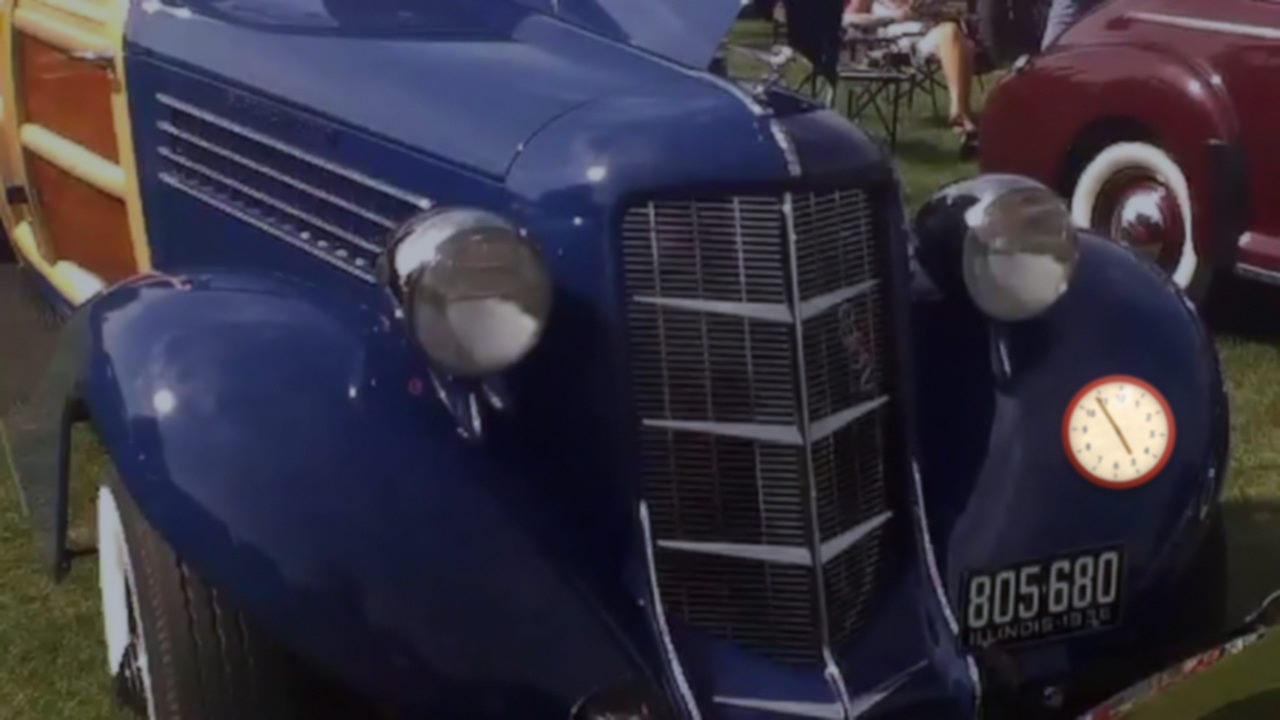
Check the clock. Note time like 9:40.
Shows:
4:54
